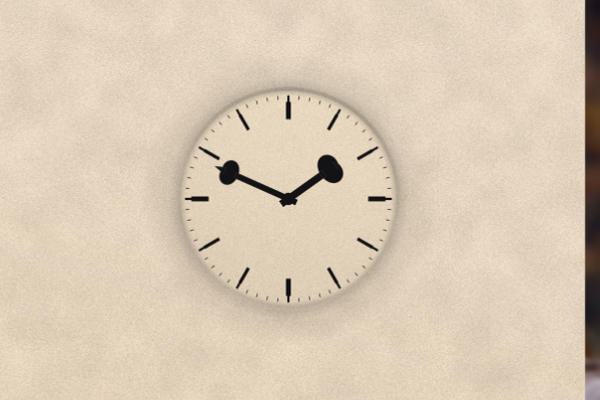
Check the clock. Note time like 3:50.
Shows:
1:49
